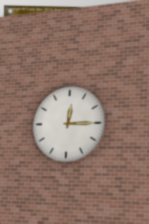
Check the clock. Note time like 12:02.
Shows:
12:15
